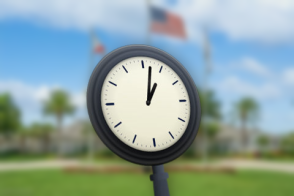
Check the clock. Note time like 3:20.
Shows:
1:02
